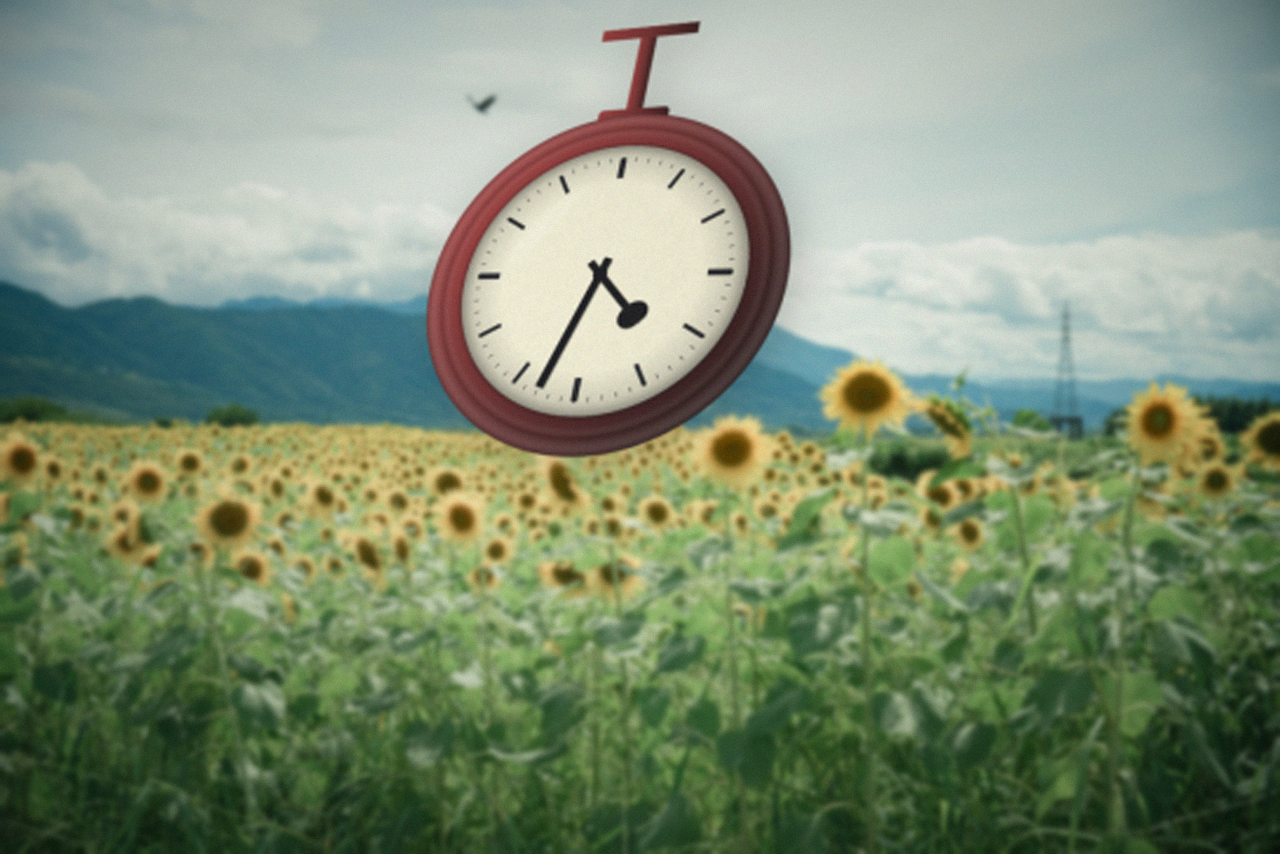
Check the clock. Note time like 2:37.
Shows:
4:33
